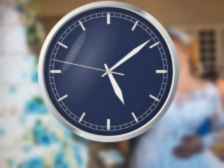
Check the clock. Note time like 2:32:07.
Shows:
5:08:47
